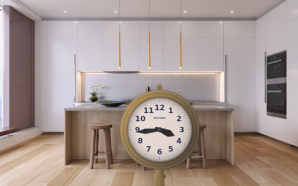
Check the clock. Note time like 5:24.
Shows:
3:44
